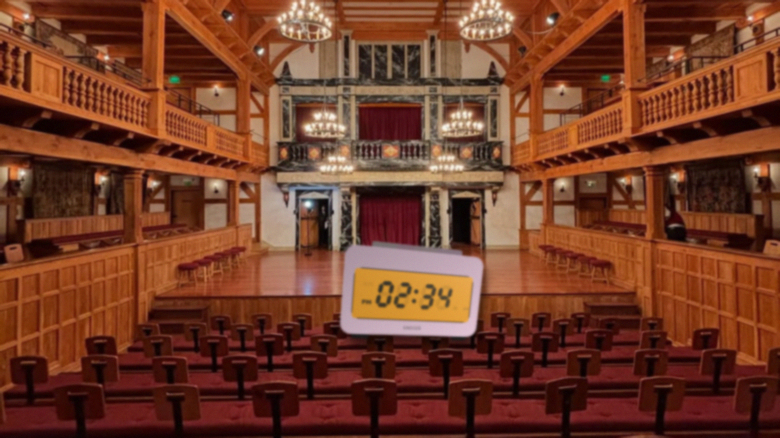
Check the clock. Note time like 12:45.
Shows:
2:34
